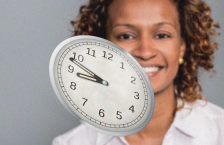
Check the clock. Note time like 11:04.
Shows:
8:48
